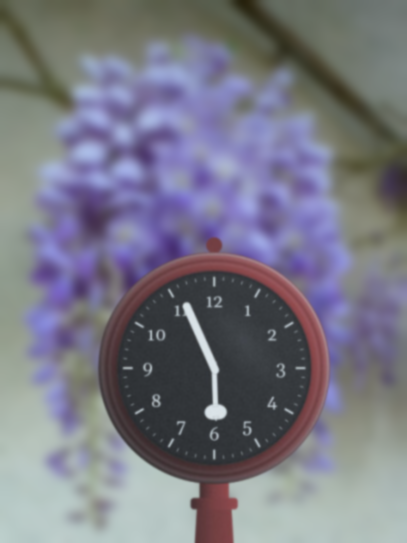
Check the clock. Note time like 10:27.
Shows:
5:56
